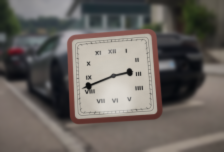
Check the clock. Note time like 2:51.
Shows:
2:42
